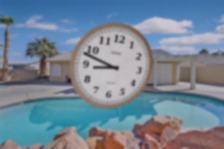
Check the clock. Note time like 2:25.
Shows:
8:48
